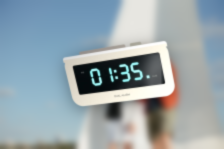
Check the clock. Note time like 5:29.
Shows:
1:35
